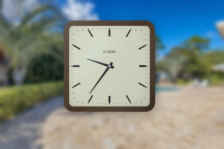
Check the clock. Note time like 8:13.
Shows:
9:36
